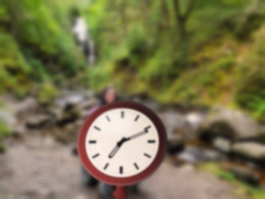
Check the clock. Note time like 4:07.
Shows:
7:11
